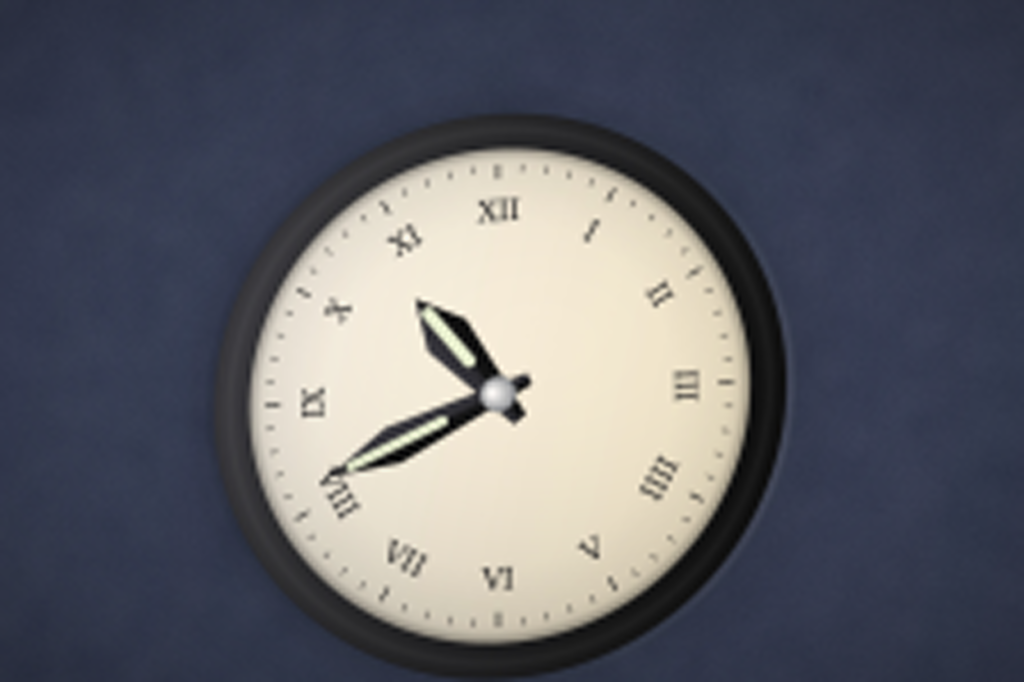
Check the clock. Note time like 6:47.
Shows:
10:41
